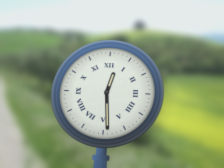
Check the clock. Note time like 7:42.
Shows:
12:29
